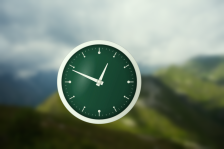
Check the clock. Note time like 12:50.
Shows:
12:49
